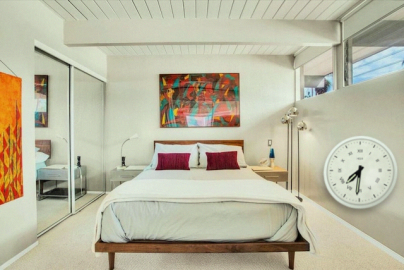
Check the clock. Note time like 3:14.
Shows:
7:31
